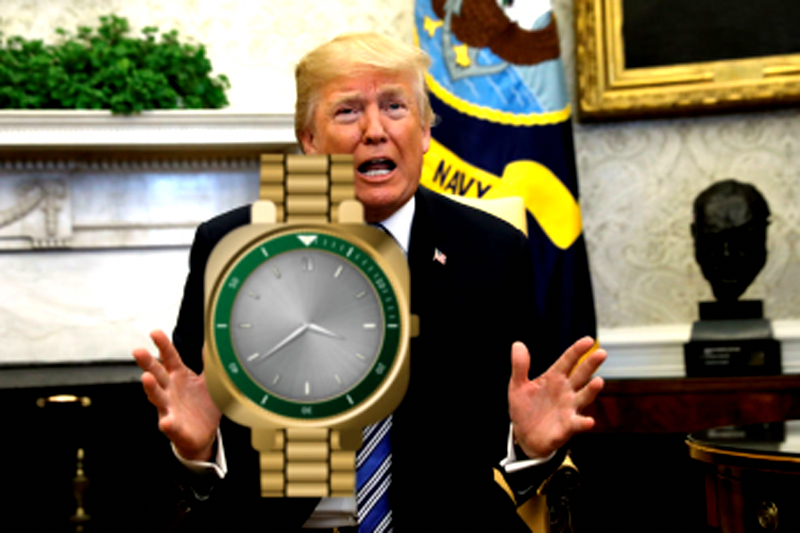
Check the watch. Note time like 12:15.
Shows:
3:39
